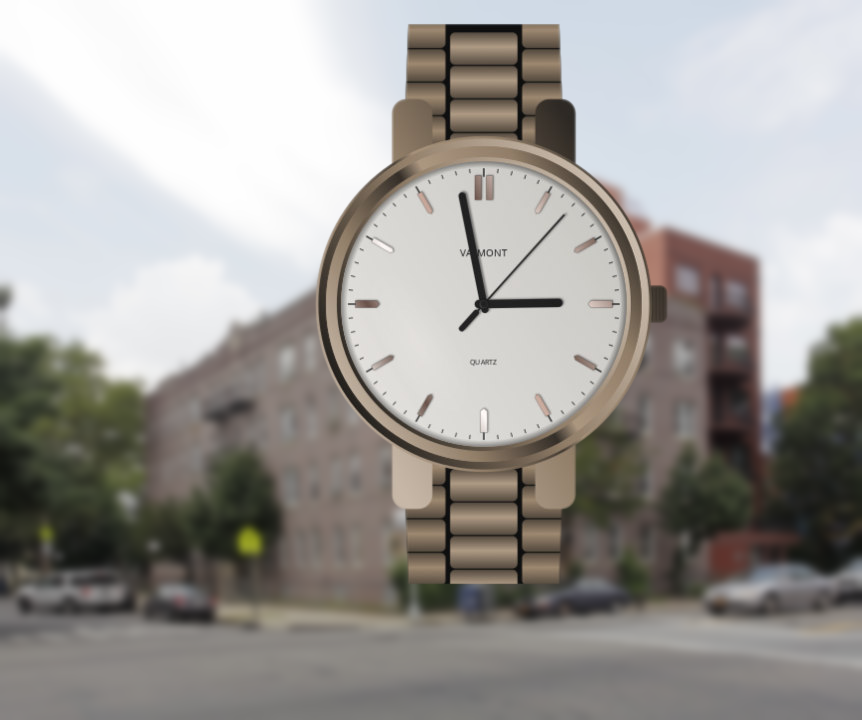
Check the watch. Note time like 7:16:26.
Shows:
2:58:07
